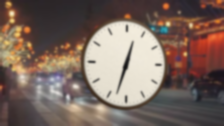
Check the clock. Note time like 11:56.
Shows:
12:33
